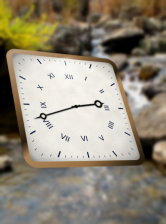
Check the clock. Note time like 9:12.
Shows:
2:42
